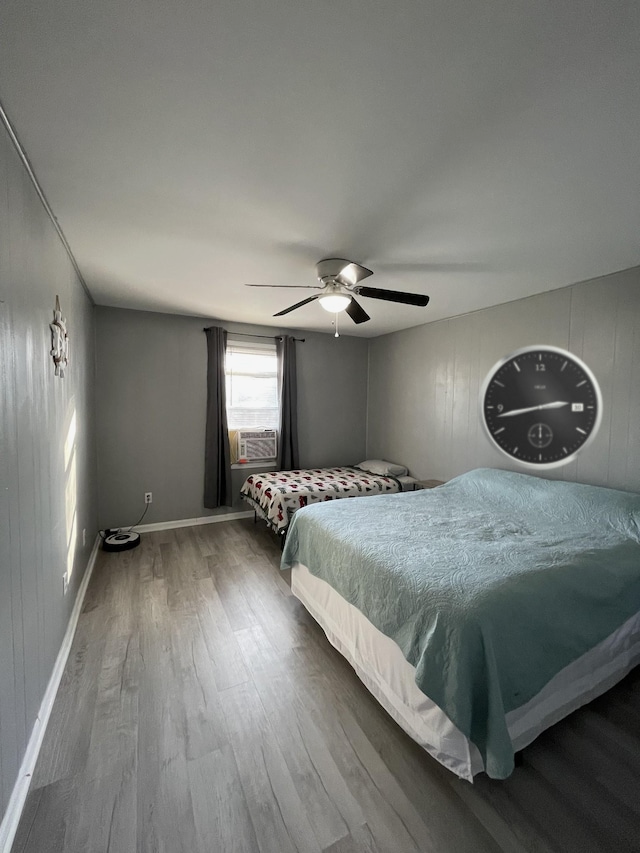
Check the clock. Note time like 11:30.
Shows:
2:43
